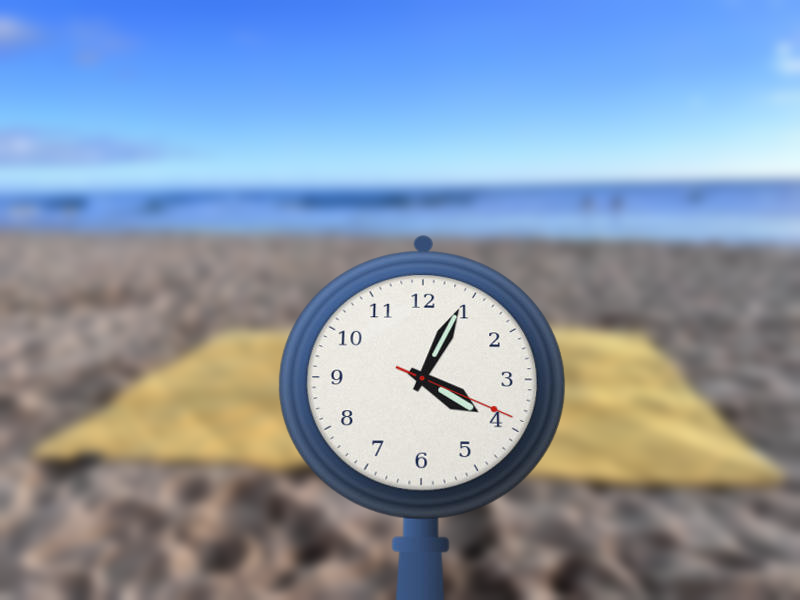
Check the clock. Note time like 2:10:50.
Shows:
4:04:19
